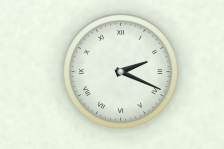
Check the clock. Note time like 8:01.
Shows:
2:19
